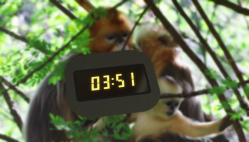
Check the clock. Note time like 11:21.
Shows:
3:51
